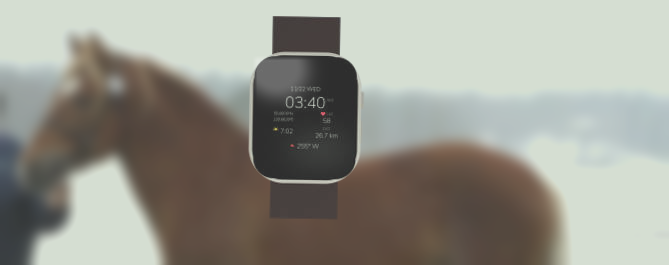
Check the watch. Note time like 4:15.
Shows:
3:40
